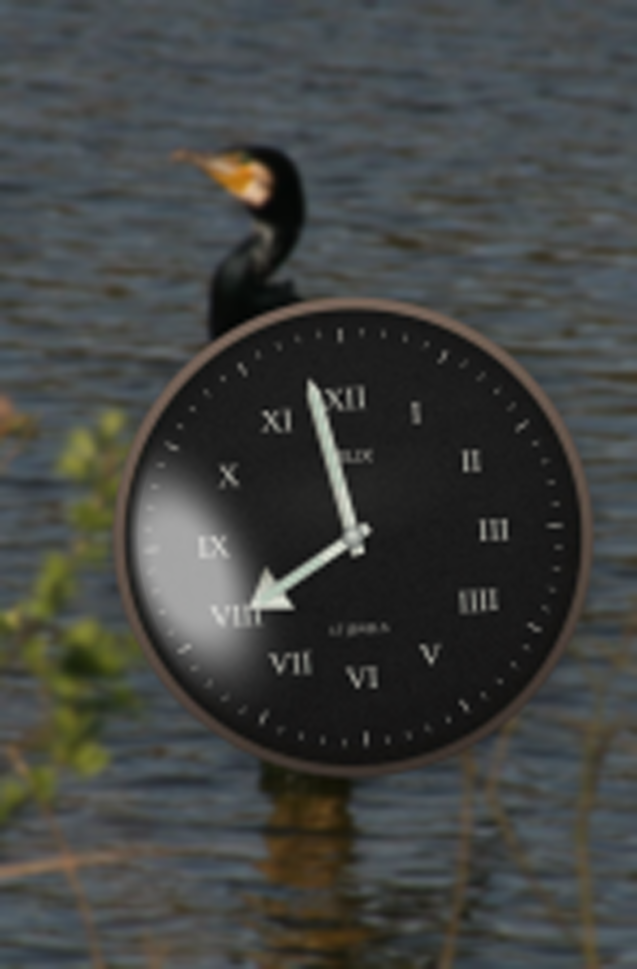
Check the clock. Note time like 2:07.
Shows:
7:58
